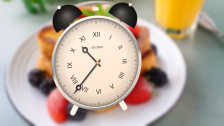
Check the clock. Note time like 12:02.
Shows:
10:37
